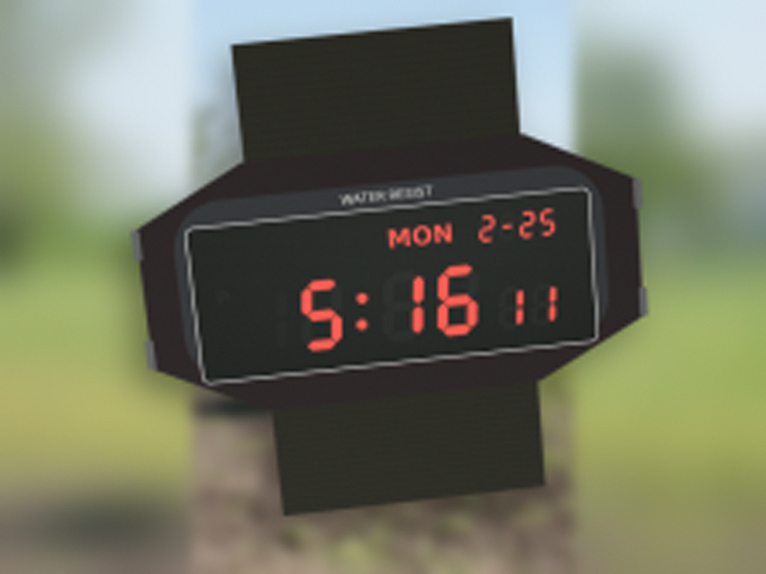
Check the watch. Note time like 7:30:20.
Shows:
5:16:11
